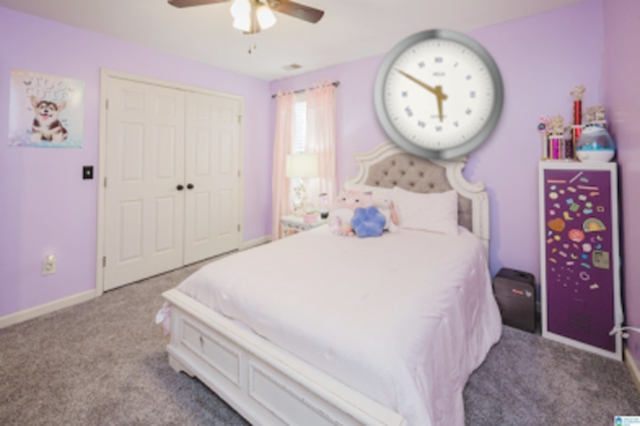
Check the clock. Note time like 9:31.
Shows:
5:50
